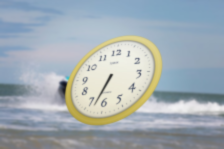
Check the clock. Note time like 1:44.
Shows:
6:33
